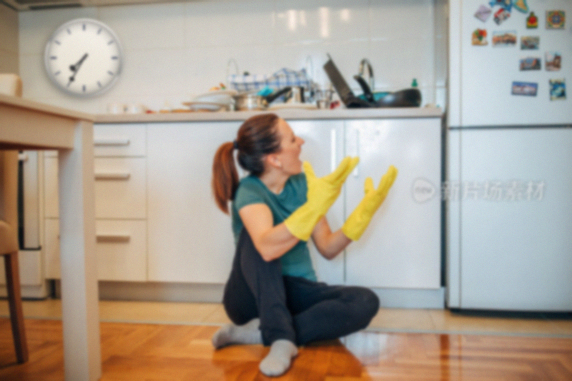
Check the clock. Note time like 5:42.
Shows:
7:35
